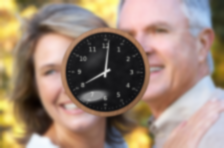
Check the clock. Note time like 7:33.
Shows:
8:01
